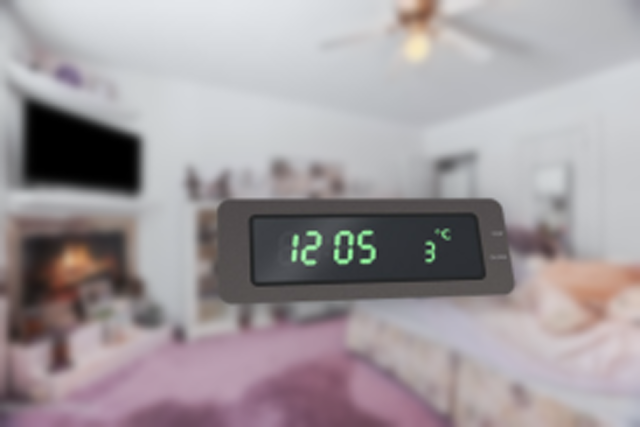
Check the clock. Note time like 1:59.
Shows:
12:05
